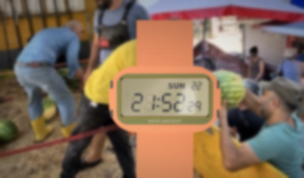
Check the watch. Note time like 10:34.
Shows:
21:52
